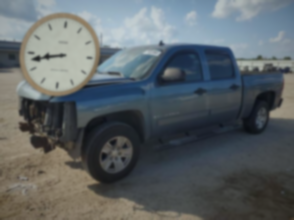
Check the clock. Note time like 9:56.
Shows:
8:43
